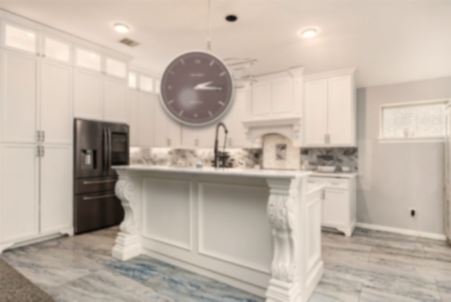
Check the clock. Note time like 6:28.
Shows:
2:15
